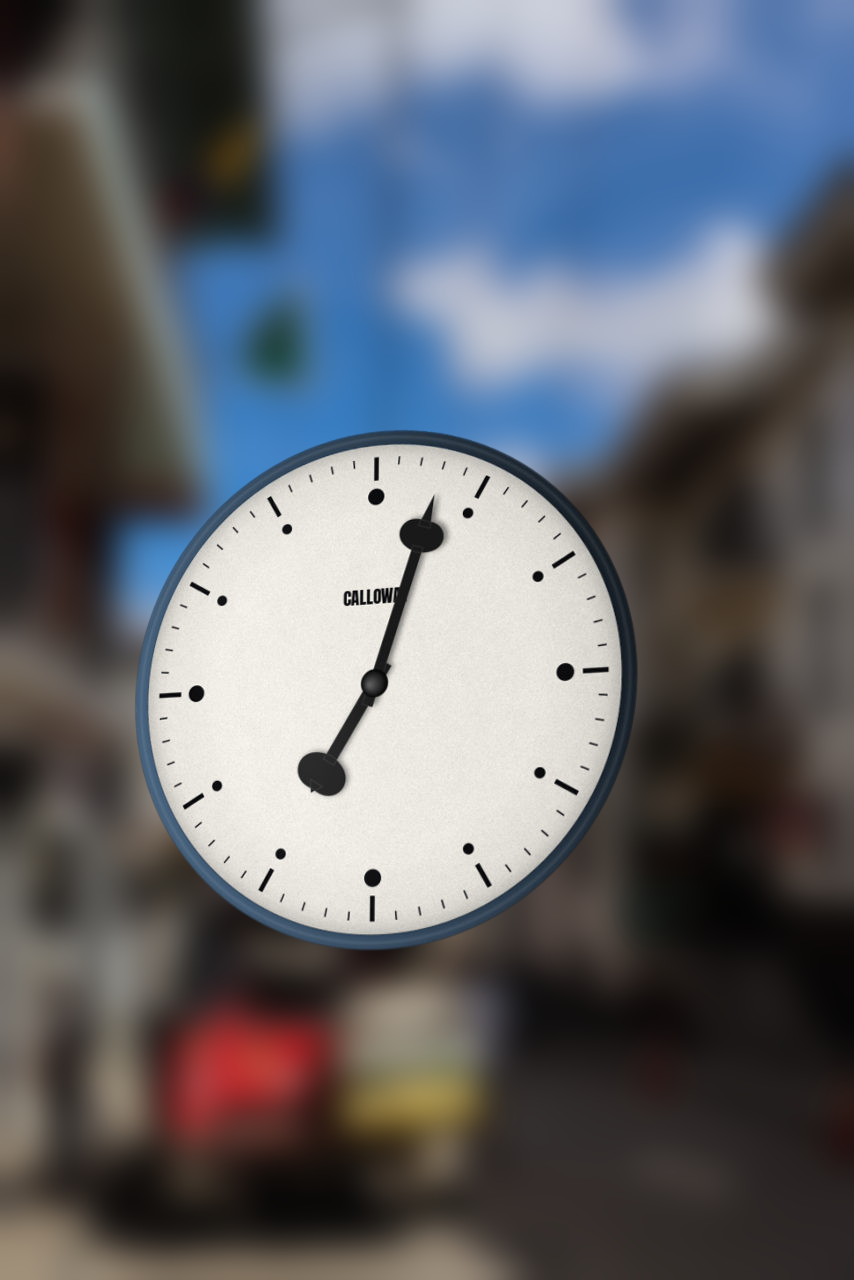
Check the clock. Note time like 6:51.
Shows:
7:03
